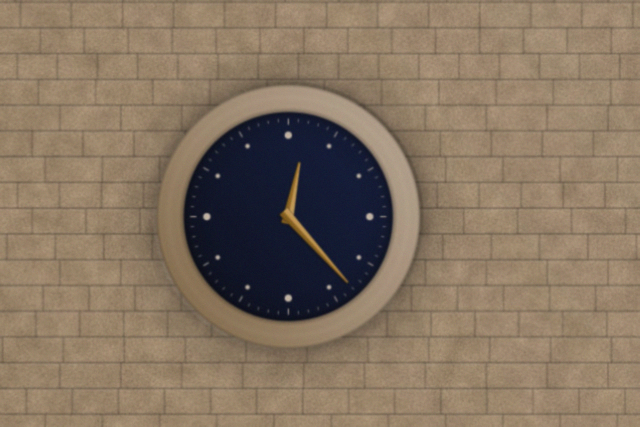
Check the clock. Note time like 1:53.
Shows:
12:23
